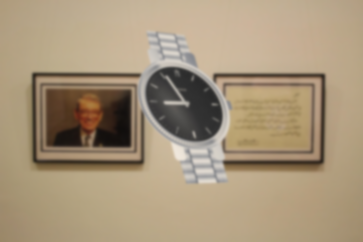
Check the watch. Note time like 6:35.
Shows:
8:56
